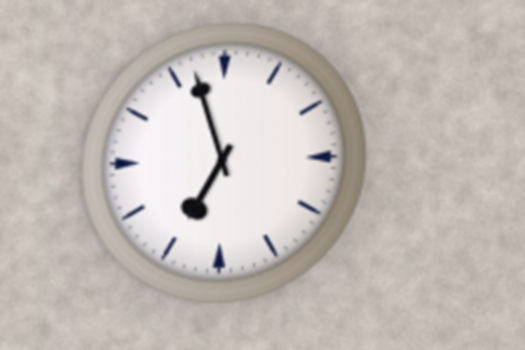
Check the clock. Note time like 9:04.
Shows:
6:57
